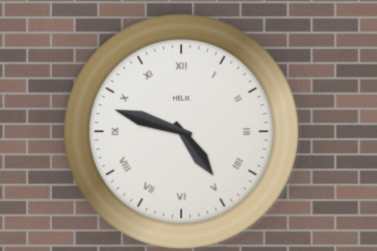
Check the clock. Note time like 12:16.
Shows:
4:48
